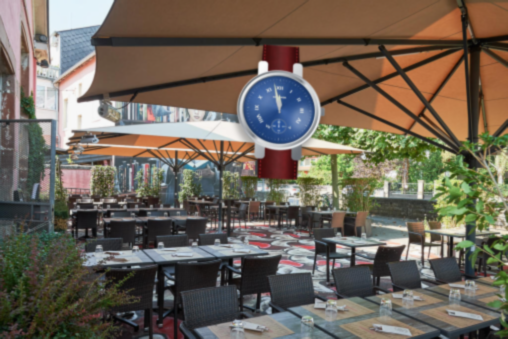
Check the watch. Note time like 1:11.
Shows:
11:58
